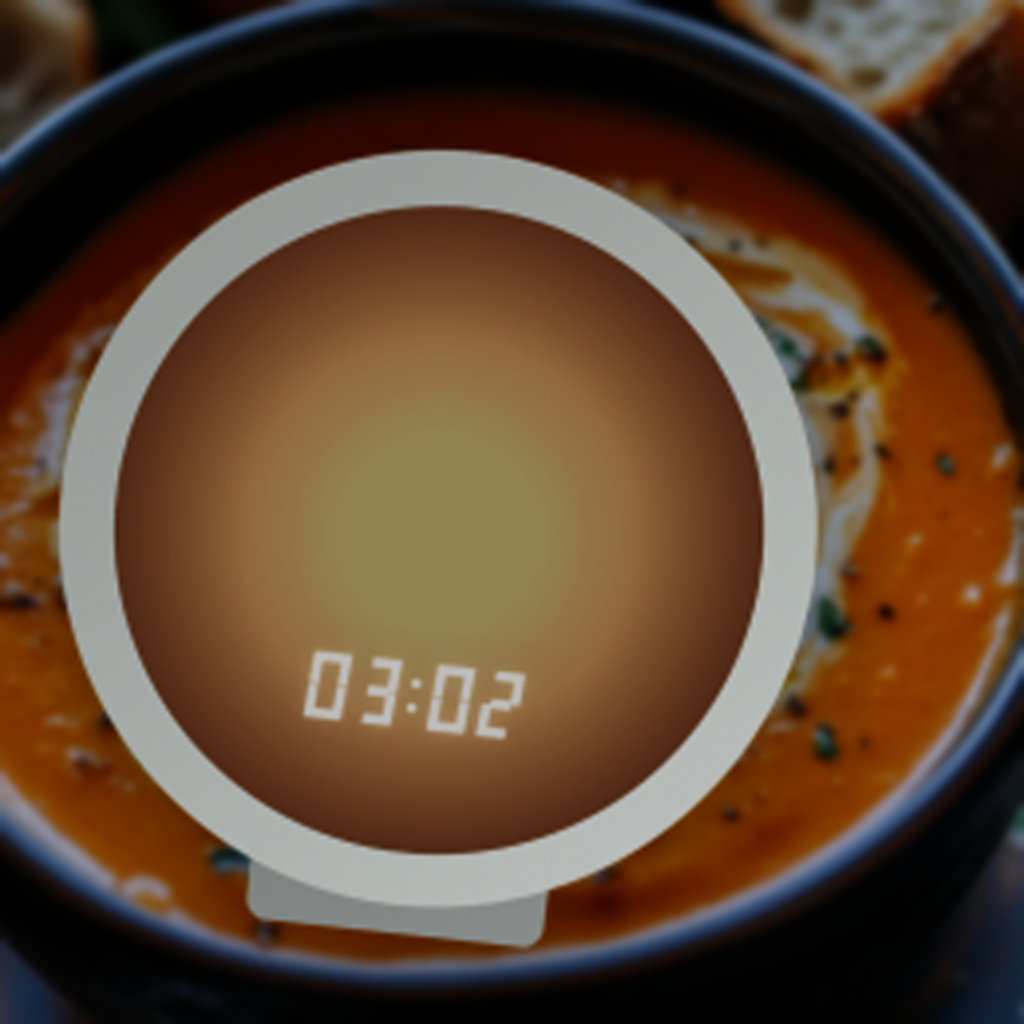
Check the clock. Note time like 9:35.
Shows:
3:02
